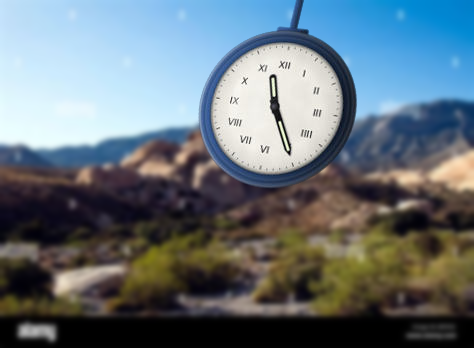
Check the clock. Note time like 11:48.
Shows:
11:25
